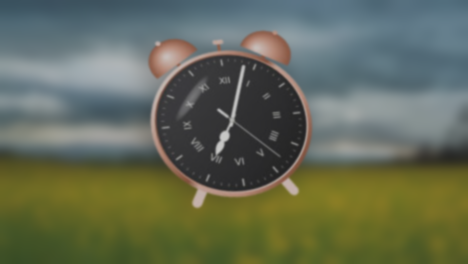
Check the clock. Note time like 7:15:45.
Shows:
7:03:23
